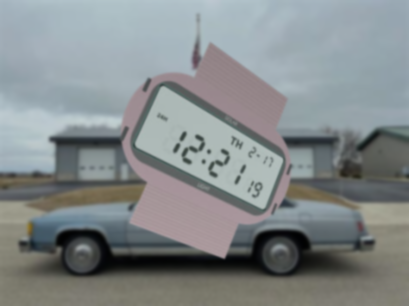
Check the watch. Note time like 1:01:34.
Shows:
12:21:19
